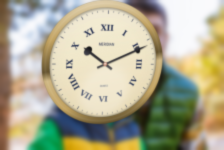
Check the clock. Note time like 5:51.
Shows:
10:11
